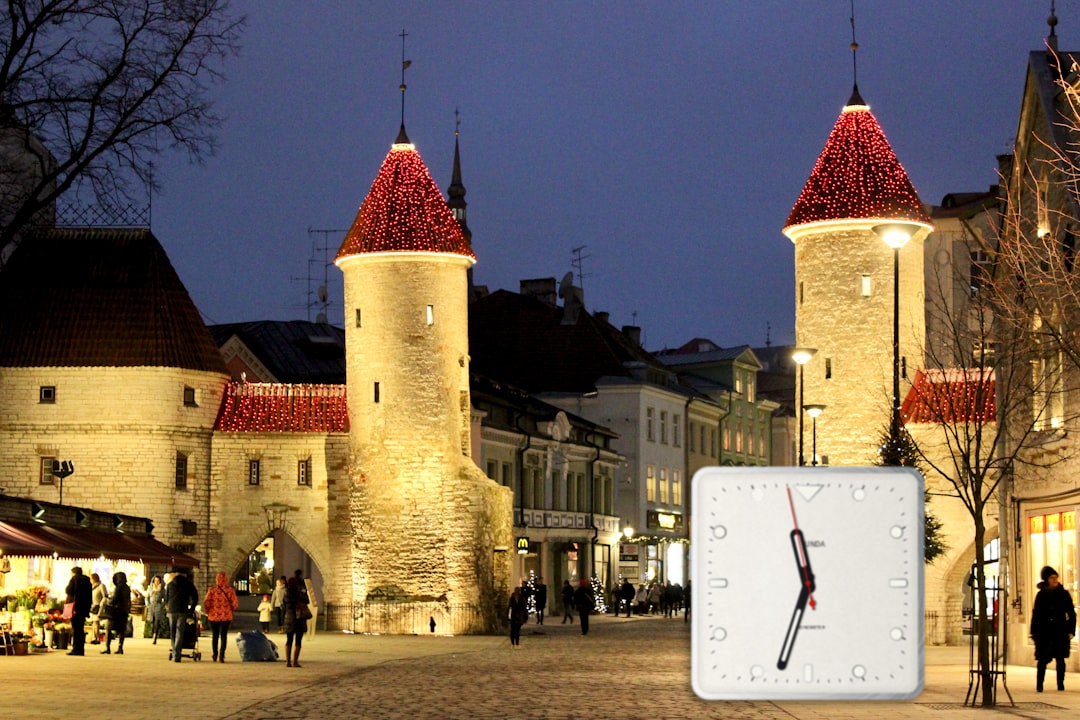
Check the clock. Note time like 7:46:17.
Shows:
11:32:58
